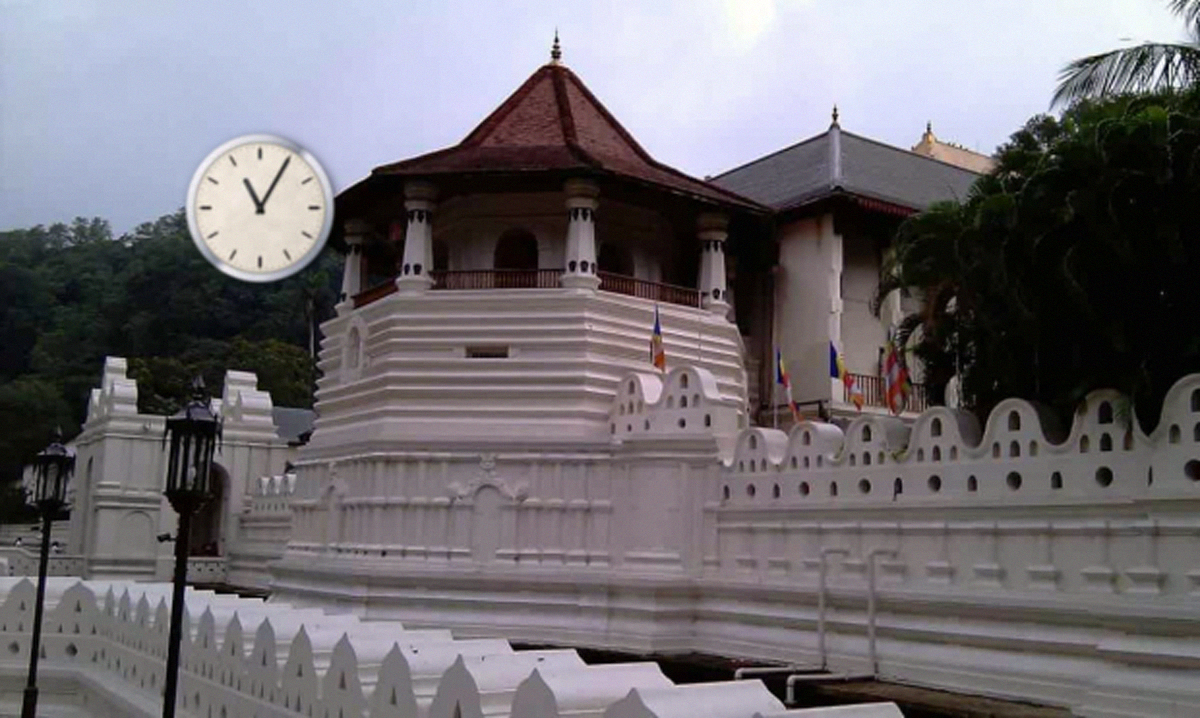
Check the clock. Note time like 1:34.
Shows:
11:05
